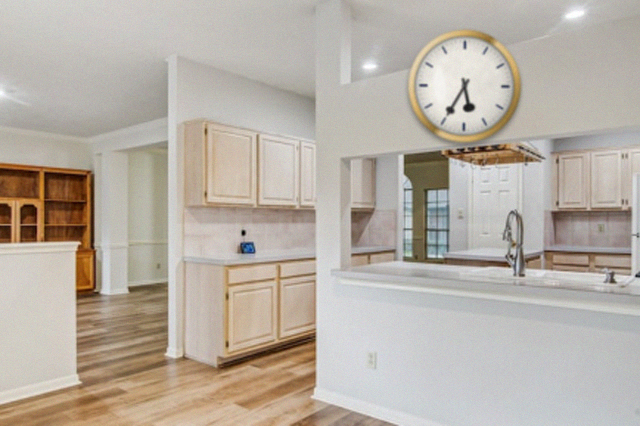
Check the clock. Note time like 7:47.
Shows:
5:35
